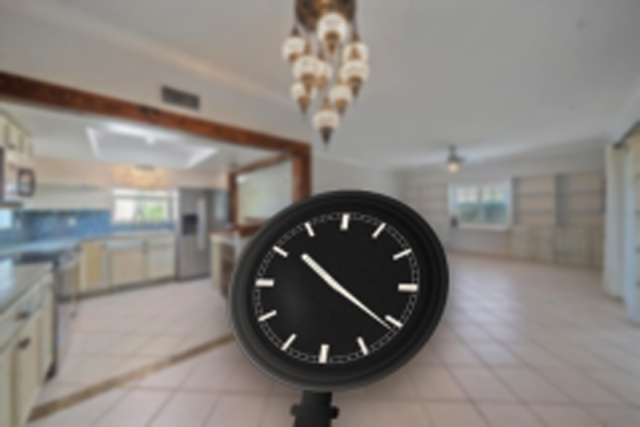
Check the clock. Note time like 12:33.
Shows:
10:21
